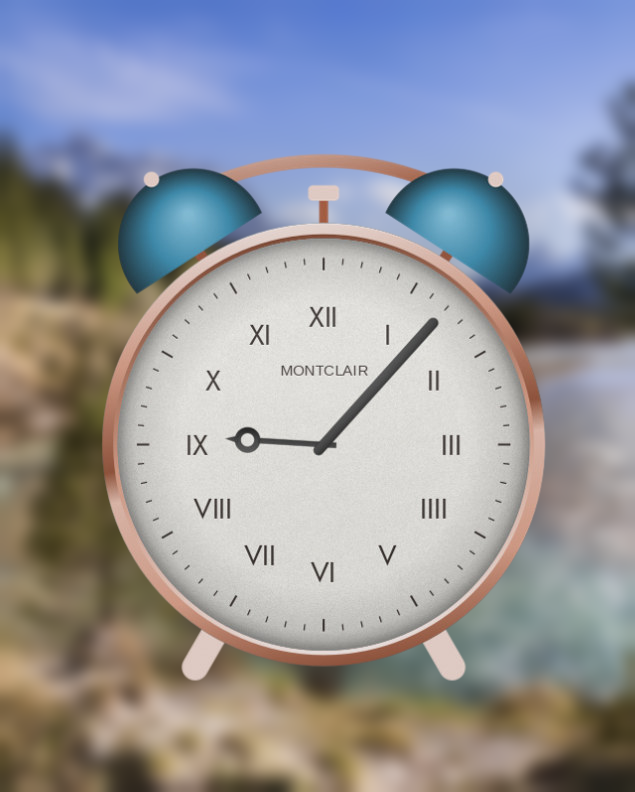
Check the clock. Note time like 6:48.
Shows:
9:07
